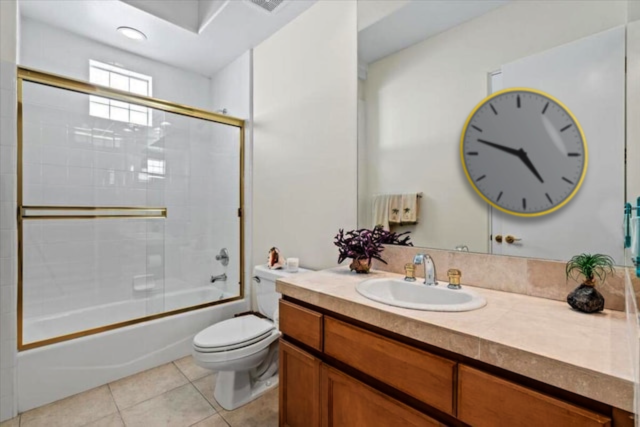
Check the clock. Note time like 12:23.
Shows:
4:48
